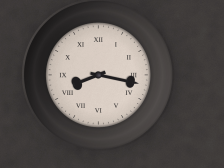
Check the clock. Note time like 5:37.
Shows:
8:17
